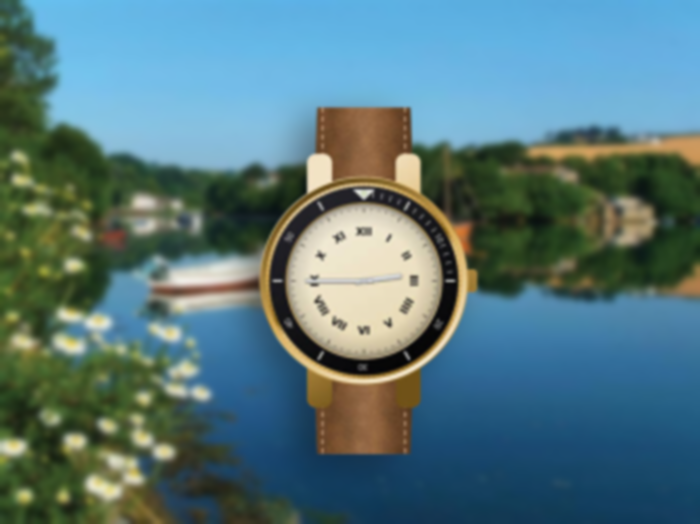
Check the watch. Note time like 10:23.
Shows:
2:45
